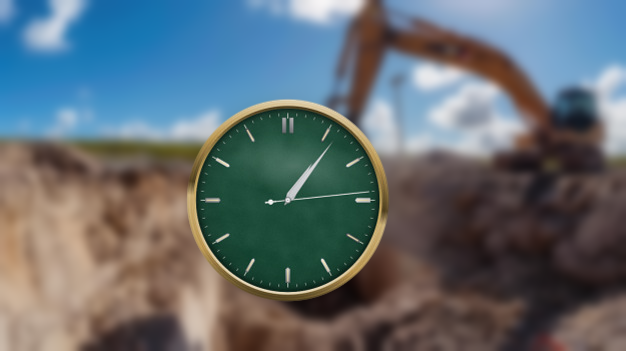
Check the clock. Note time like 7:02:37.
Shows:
1:06:14
